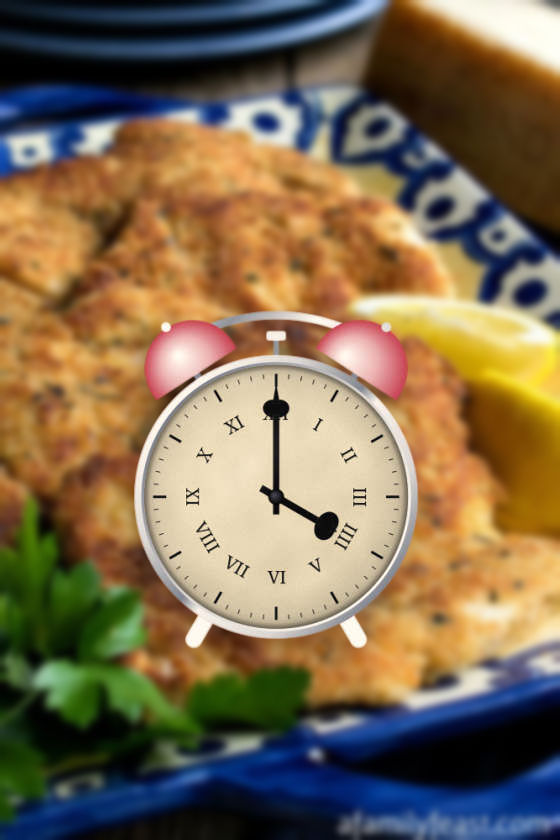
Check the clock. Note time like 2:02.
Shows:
4:00
